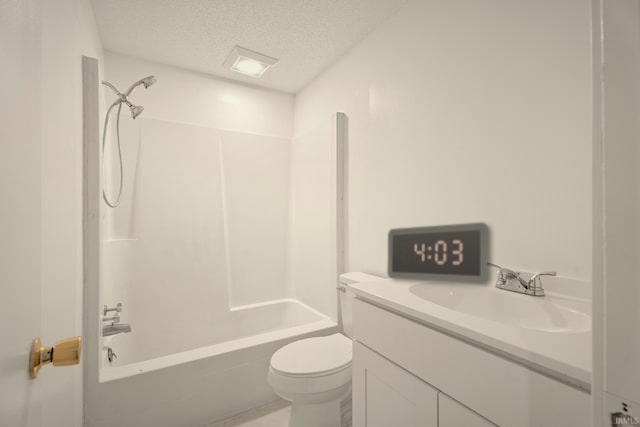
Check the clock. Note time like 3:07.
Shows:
4:03
